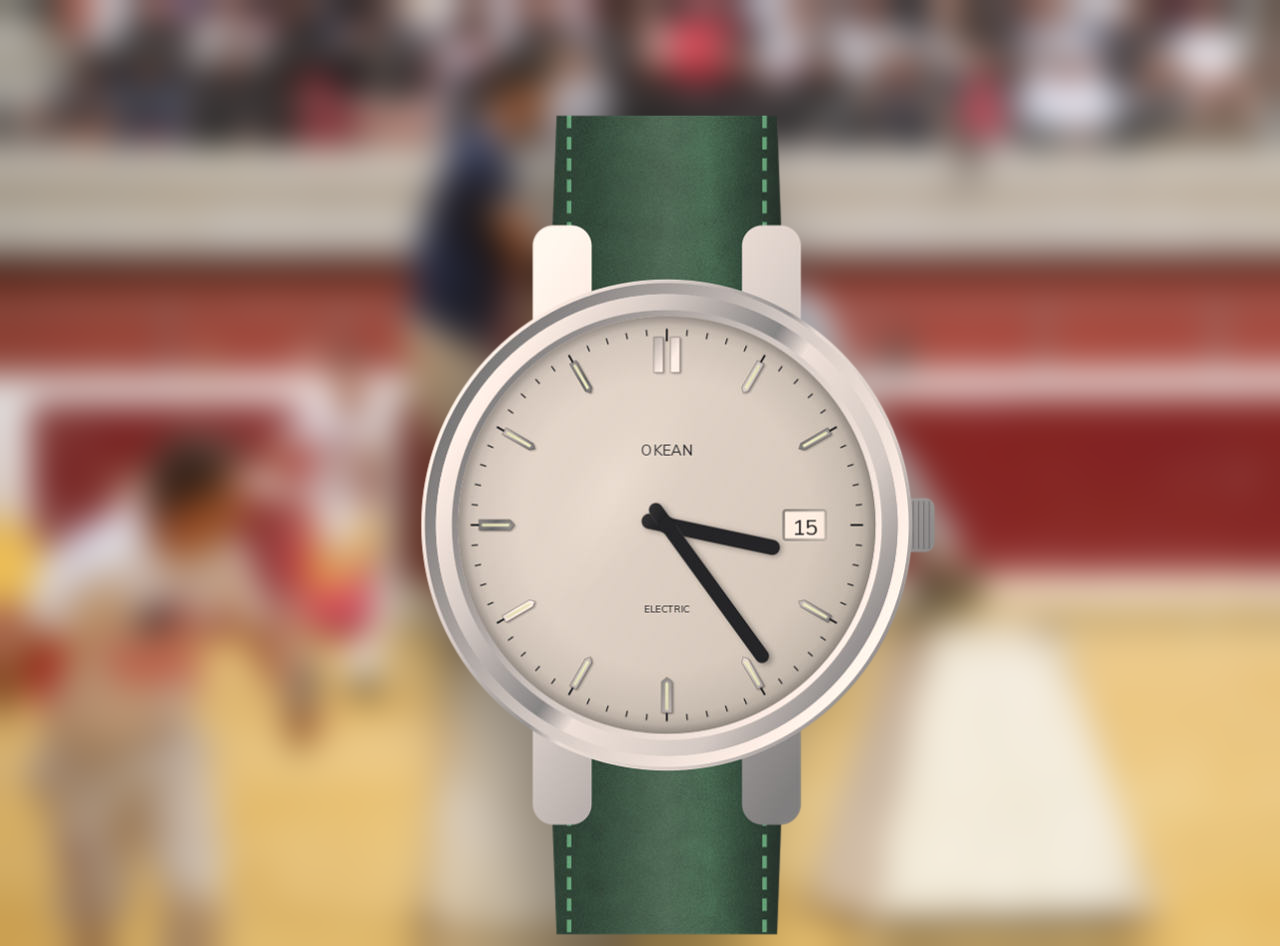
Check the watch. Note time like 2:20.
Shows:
3:24
